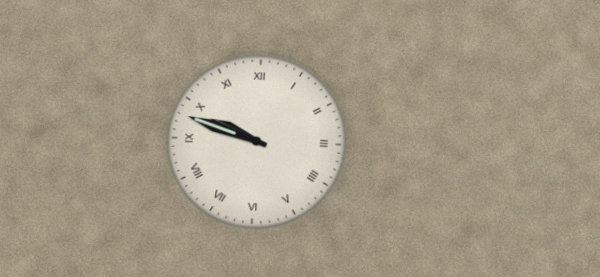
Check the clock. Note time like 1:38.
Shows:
9:48
